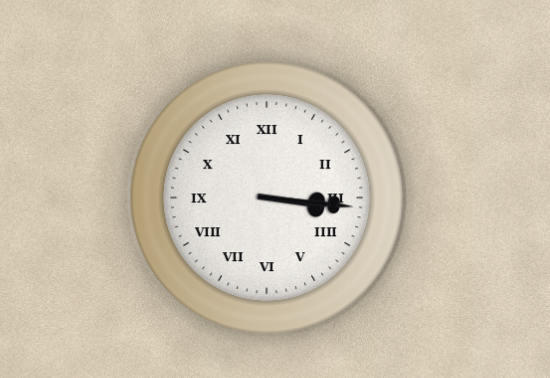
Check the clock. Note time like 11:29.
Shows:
3:16
